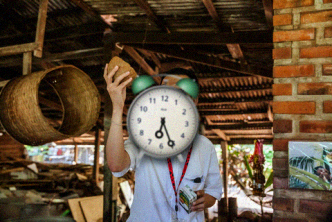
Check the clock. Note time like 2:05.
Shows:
6:26
